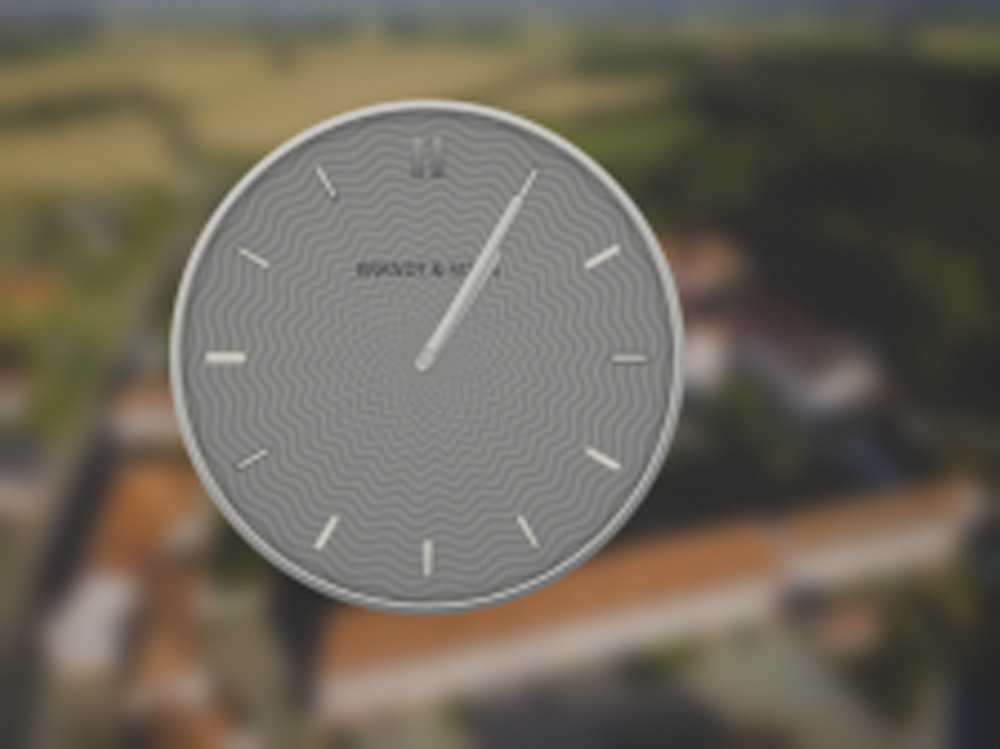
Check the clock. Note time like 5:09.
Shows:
1:05
